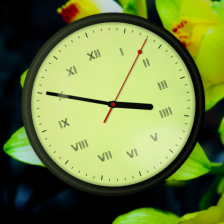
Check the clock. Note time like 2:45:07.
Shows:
3:50:08
